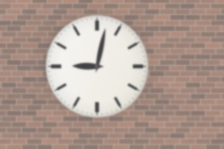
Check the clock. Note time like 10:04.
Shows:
9:02
